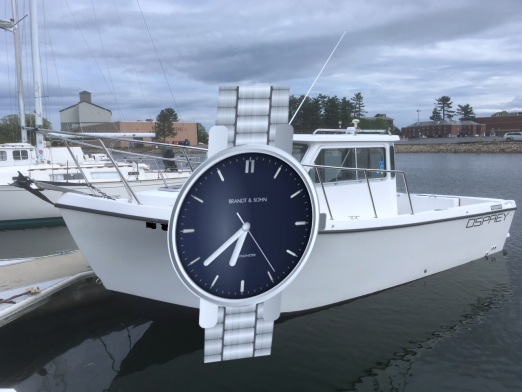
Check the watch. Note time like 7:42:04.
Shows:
6:38:24
